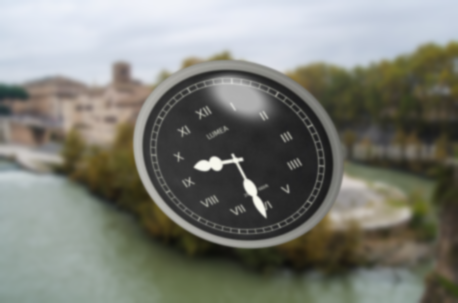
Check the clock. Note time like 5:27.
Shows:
9:31
